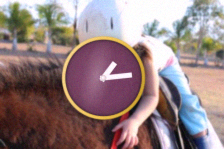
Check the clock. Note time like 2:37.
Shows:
1:14
